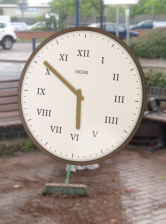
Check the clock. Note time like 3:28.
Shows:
5:51
